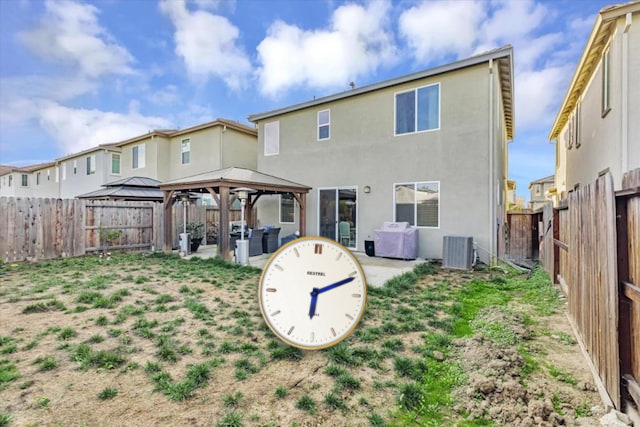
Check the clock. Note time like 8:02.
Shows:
6:11
